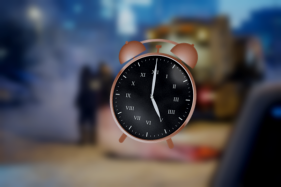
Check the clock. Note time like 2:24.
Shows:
5:00
